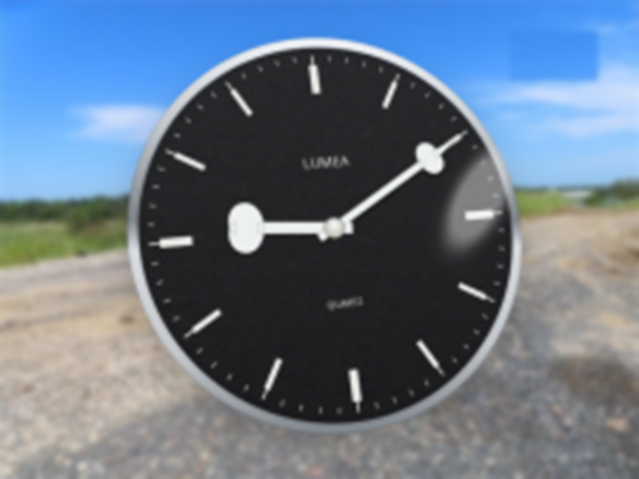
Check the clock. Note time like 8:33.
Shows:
9:10
